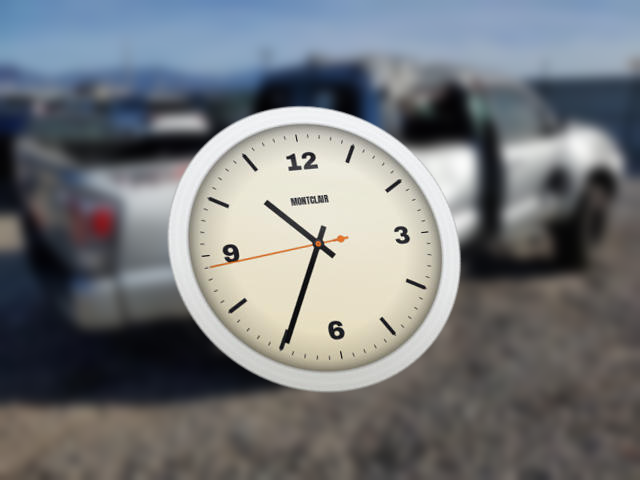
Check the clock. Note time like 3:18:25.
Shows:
10:34:44
